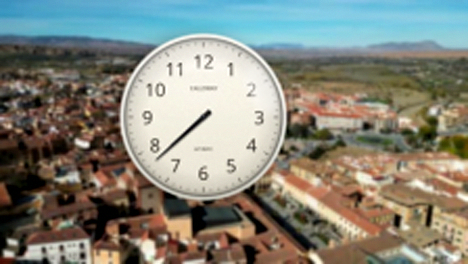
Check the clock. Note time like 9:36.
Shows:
7:38
